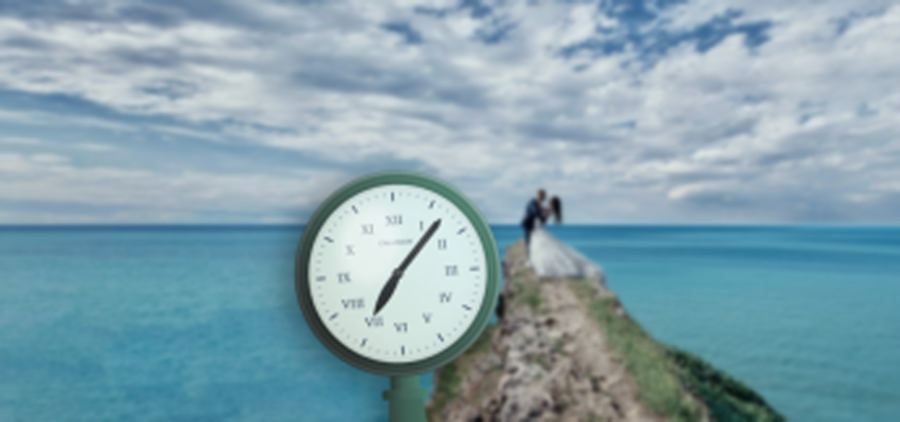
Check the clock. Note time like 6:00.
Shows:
7:07
